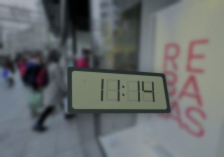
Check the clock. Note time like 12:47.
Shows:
11:14
